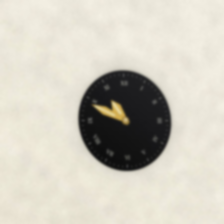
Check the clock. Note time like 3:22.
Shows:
10:49
